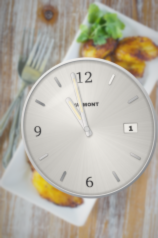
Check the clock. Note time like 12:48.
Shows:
10:58
